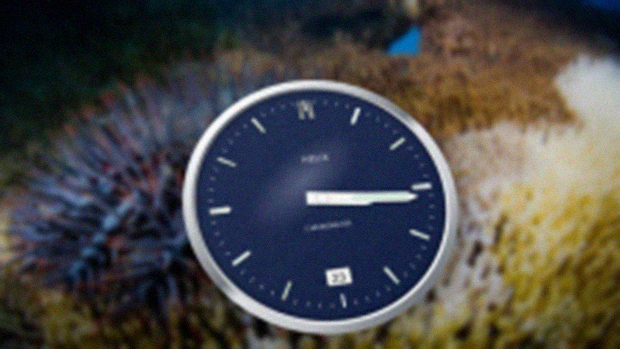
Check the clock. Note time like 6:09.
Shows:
3:16
